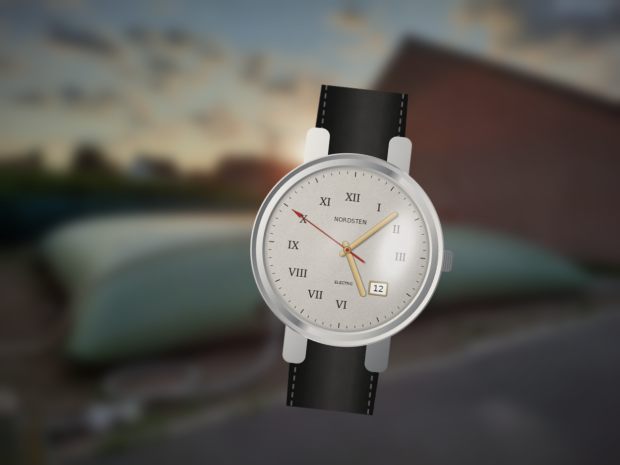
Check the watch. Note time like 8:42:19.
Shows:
5:07:50
